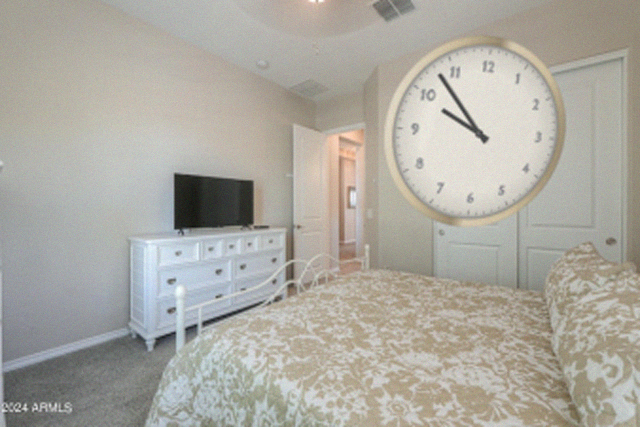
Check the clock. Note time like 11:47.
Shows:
9:53
